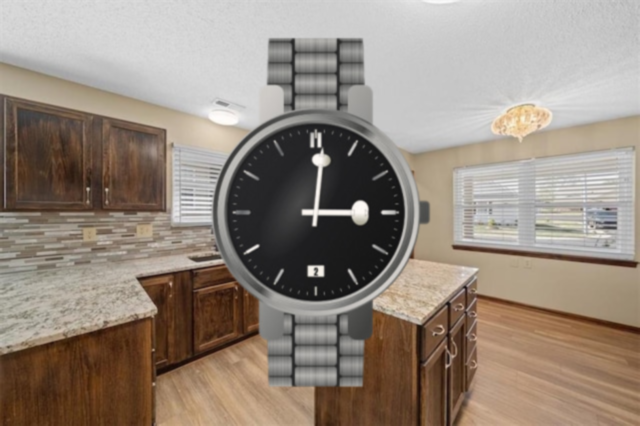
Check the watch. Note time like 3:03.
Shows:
3:01
